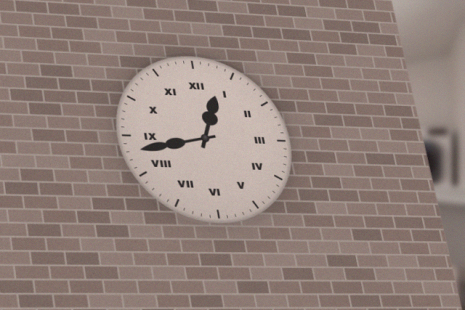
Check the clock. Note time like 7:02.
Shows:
12:43
